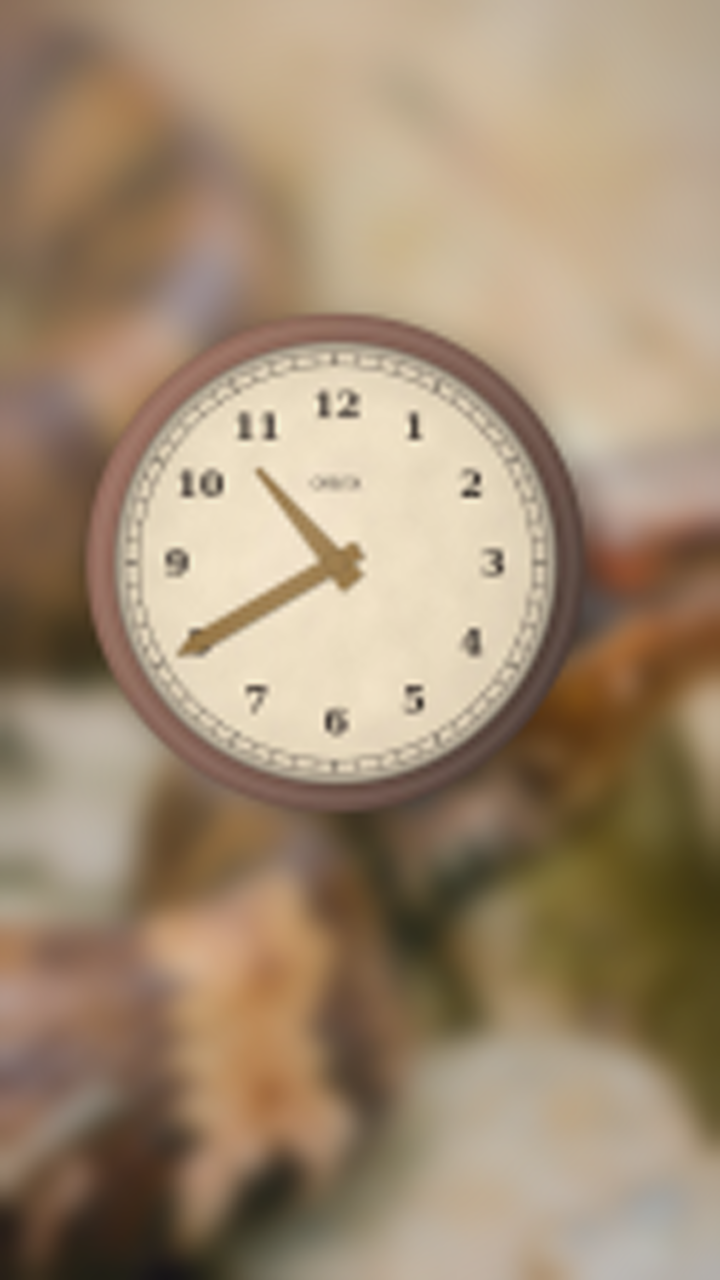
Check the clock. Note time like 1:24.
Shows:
10:40
